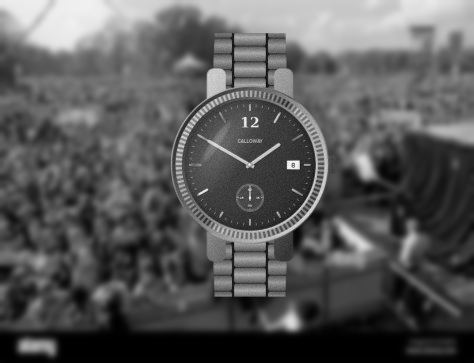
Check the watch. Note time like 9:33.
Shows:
1:50
